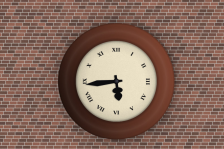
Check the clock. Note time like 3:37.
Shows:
5:44
